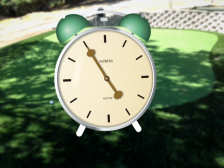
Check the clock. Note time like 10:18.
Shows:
4:55
